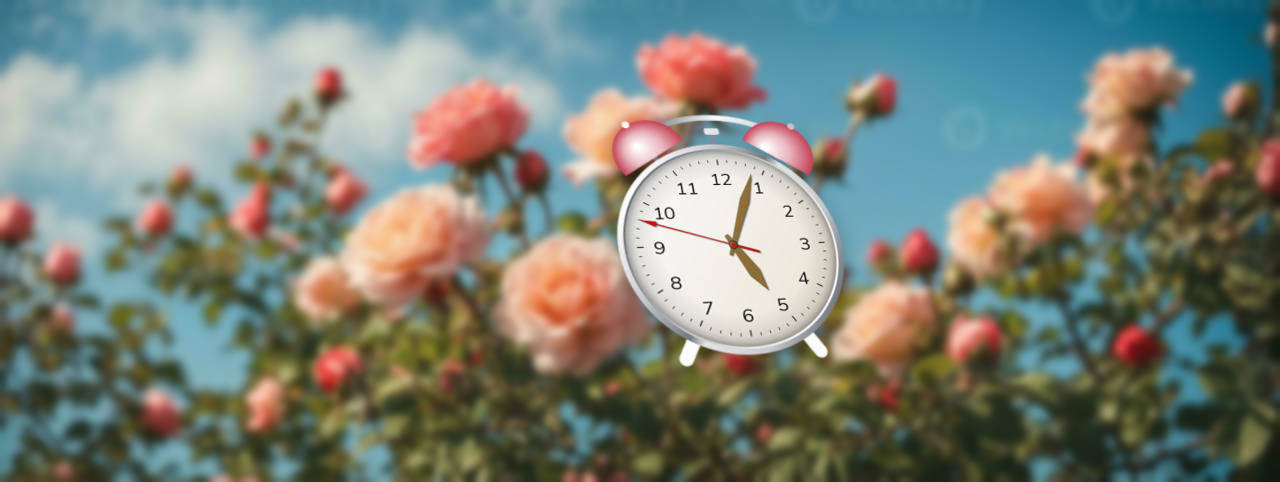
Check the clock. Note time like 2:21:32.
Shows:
5:03:48
